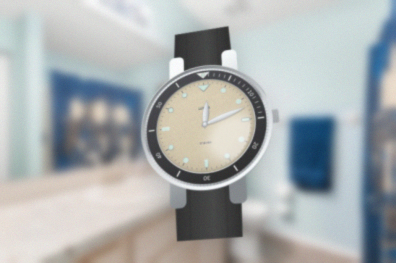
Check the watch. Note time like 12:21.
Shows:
12:12
